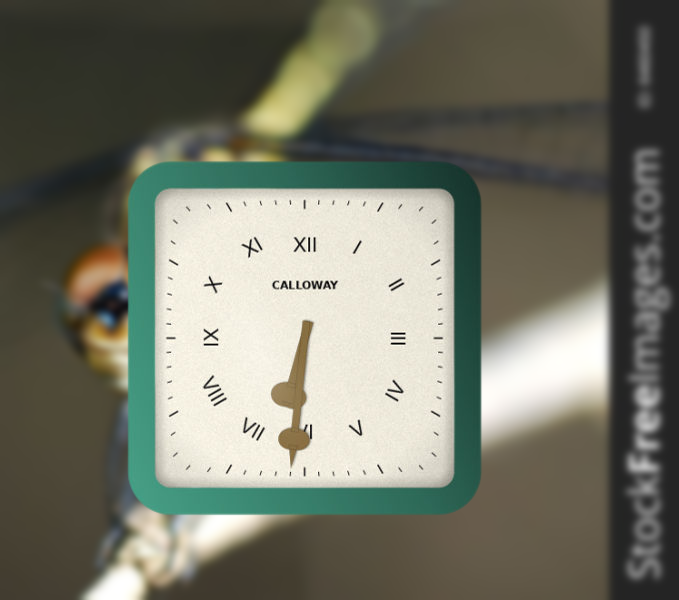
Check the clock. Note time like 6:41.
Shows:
6:31
